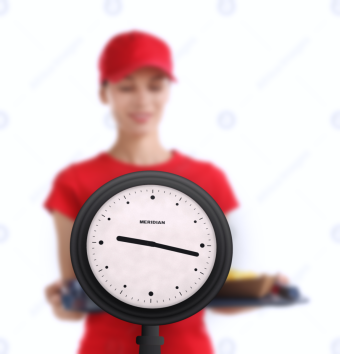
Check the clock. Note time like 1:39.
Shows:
9:17
